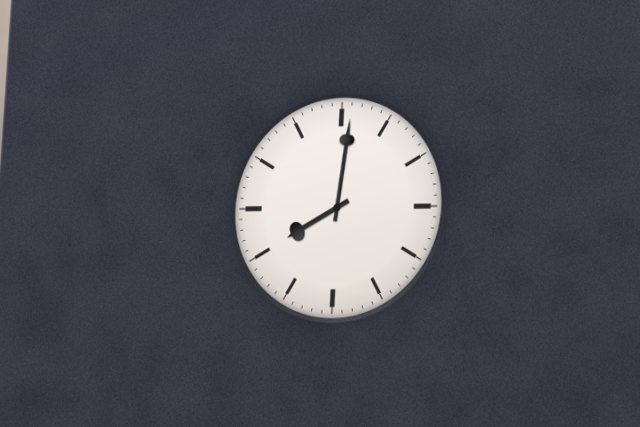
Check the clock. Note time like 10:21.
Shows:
8:01
